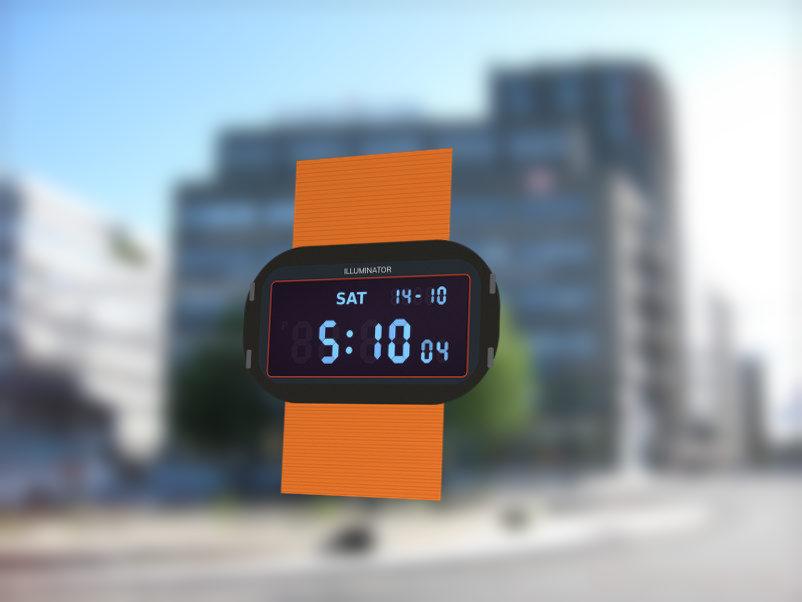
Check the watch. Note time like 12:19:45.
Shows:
5:10:04
